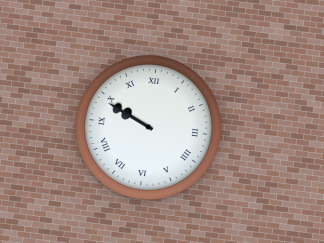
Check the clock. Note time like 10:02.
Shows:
9:49
